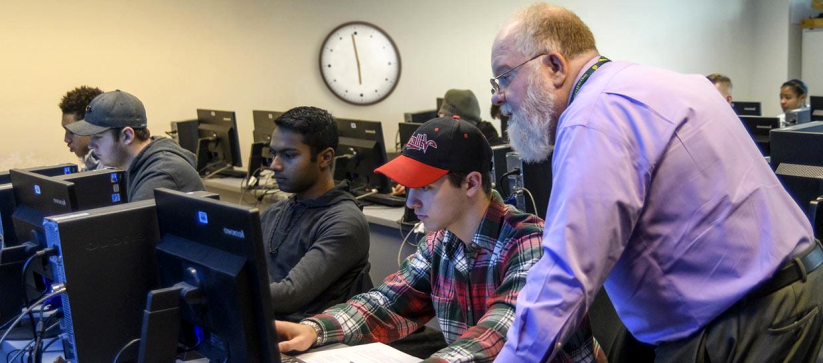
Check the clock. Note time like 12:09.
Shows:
5:59
